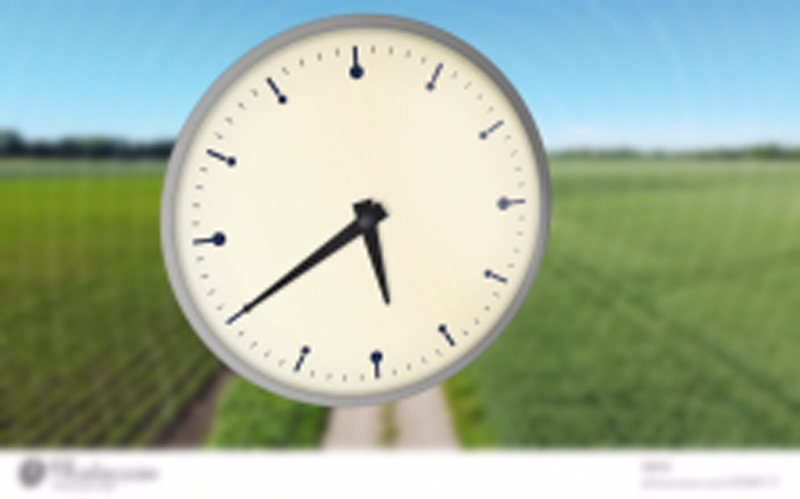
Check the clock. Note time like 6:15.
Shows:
5:40
